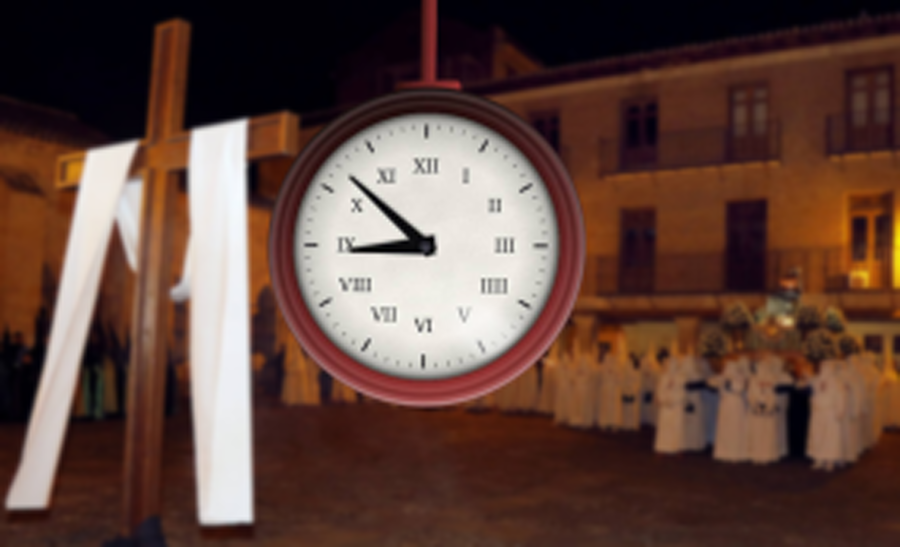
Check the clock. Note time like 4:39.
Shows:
8:52
